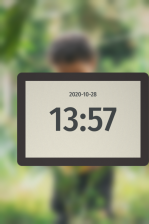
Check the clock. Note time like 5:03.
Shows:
13:57
